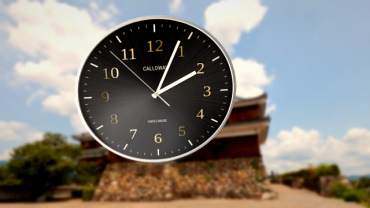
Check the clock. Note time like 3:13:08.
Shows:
2:03:53
